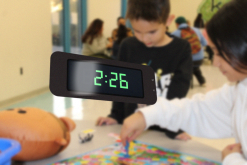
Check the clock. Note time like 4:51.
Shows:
2:26
